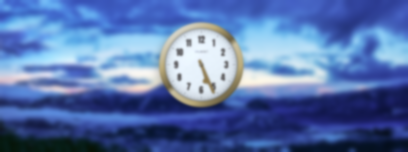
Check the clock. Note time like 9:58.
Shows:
5:26
